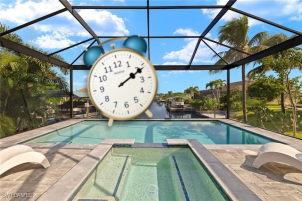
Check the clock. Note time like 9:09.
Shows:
2:11
